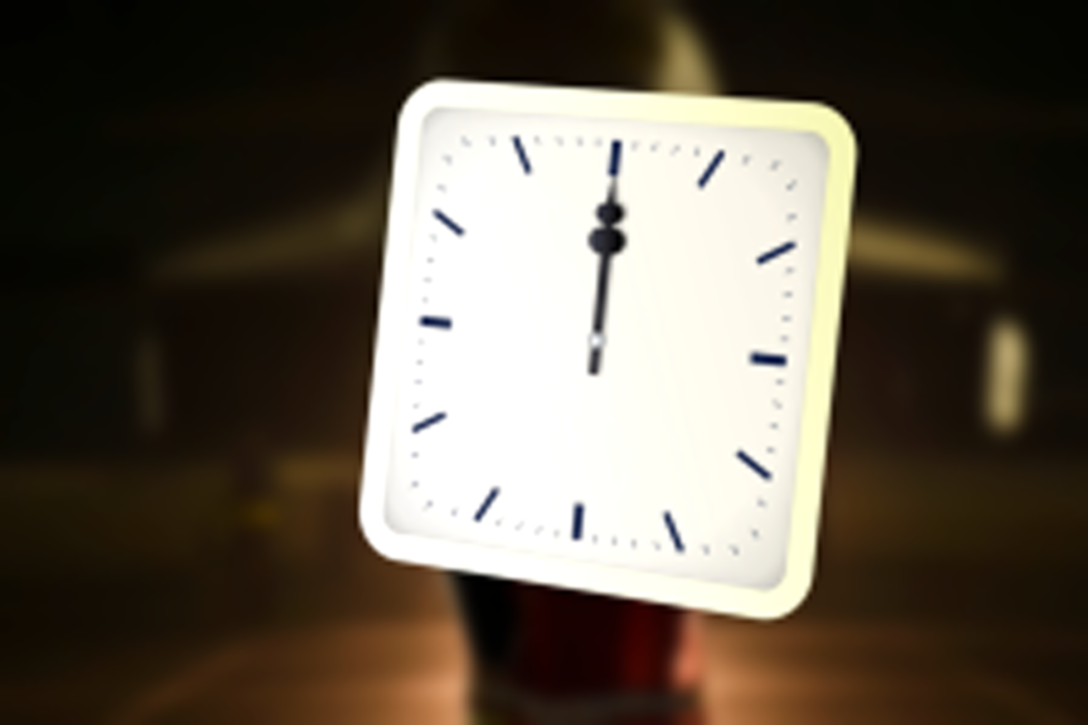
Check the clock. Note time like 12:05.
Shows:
12:00
